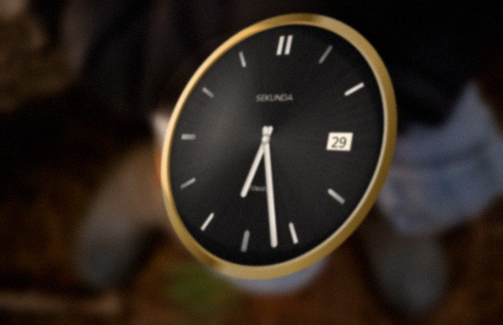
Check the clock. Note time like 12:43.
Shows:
6:27
